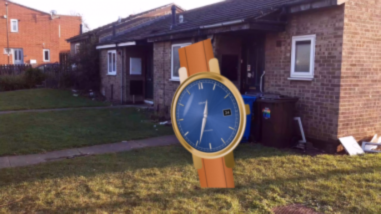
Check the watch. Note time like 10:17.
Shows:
12:34
